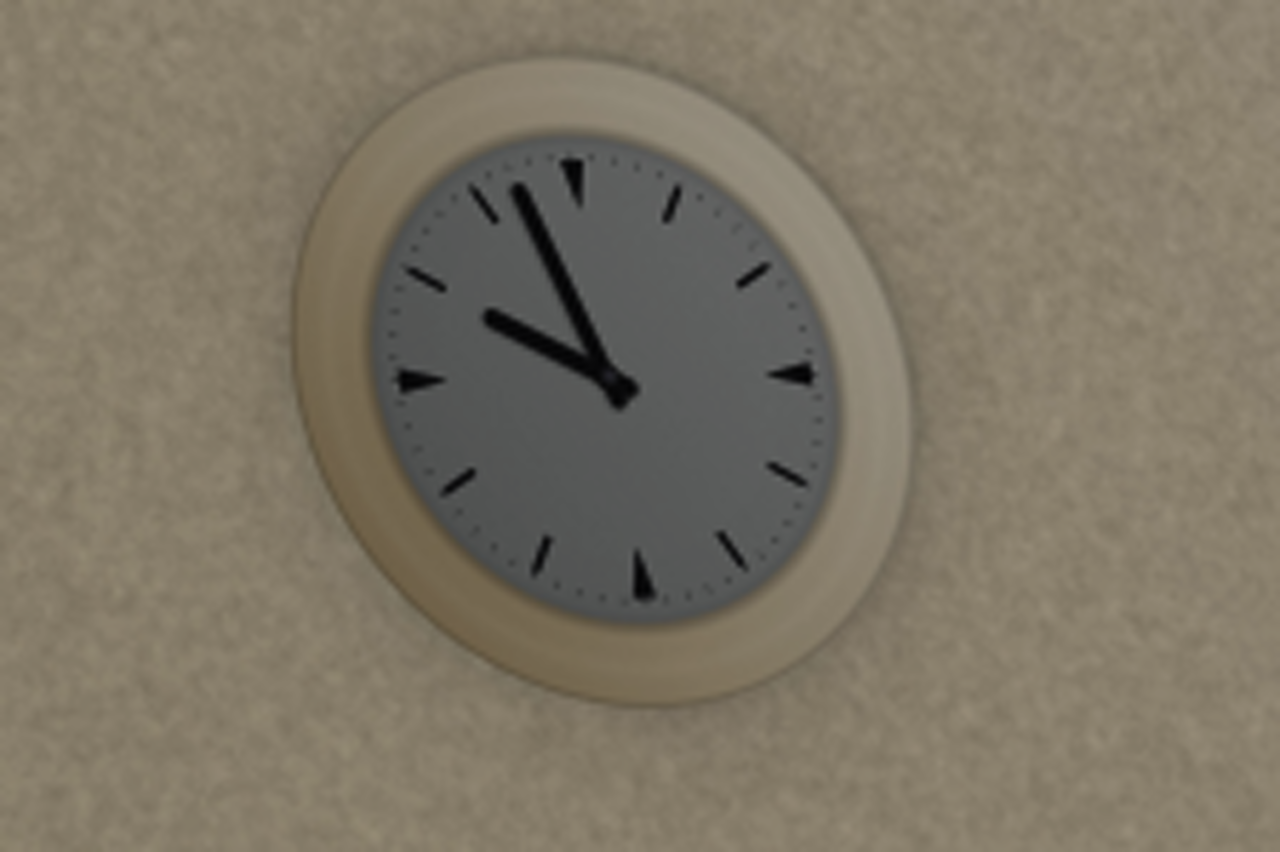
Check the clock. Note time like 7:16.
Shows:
9:57
